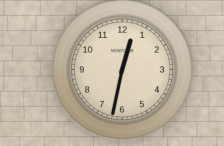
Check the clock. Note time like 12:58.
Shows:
12:32
